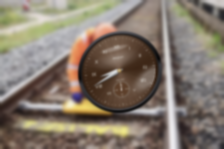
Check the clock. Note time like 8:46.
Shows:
8:41
